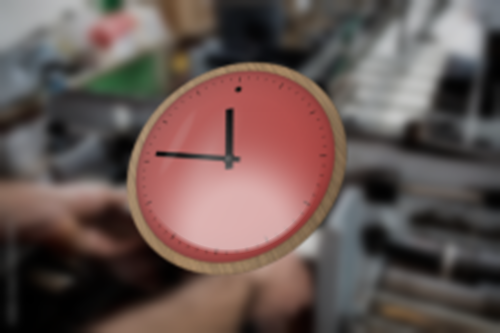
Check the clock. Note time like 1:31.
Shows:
11:46
